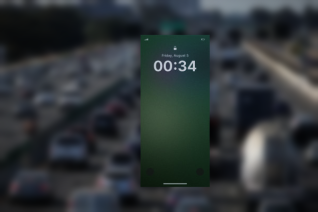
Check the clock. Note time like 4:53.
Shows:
0:34
